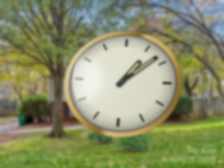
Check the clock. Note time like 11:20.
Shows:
1:08
